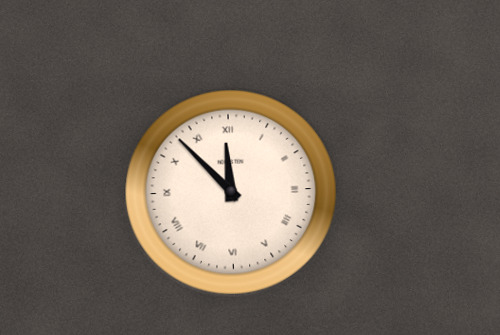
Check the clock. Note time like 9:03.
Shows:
11:53
